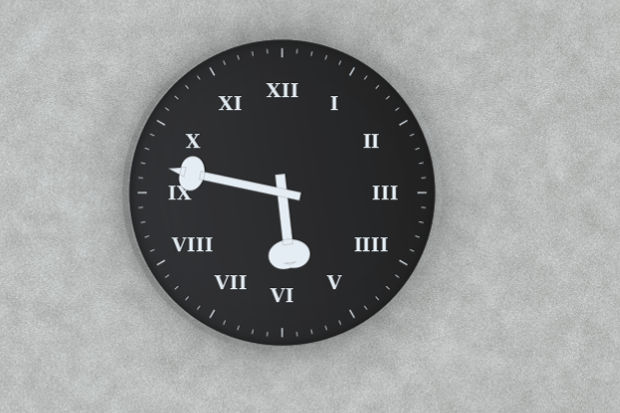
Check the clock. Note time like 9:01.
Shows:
5:47
